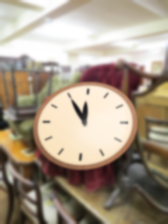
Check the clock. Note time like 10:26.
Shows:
11:55
